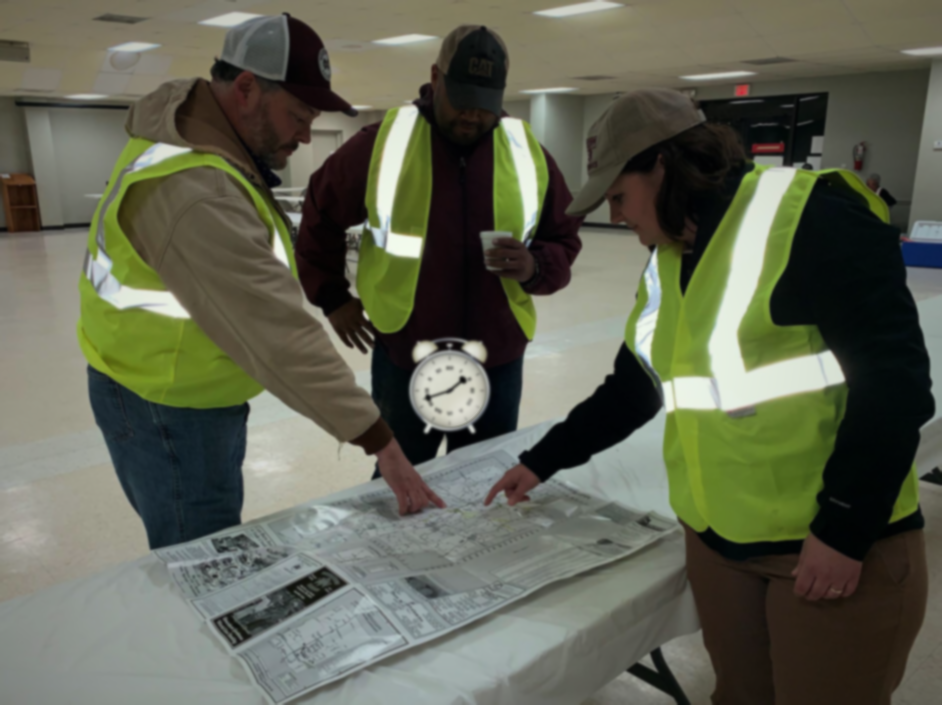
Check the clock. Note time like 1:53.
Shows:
1:42
